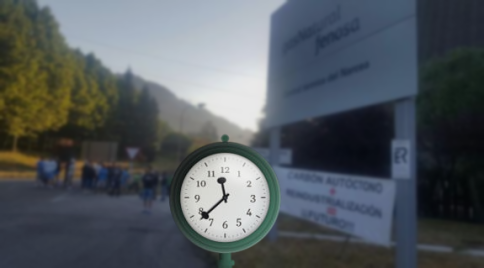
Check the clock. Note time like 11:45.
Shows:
11:38
